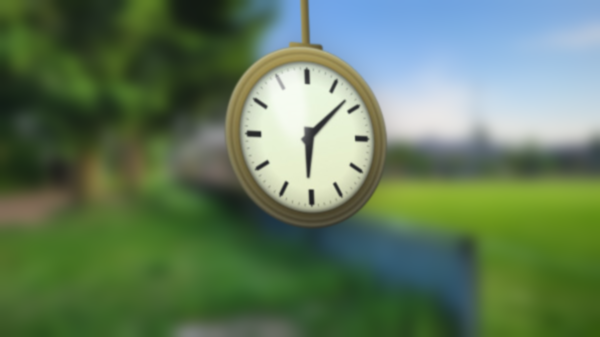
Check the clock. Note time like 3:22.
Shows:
6:08
